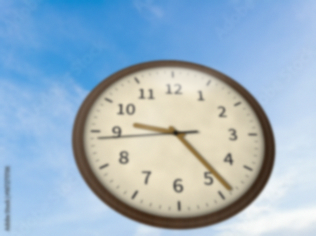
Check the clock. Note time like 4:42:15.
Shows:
9:23:44
